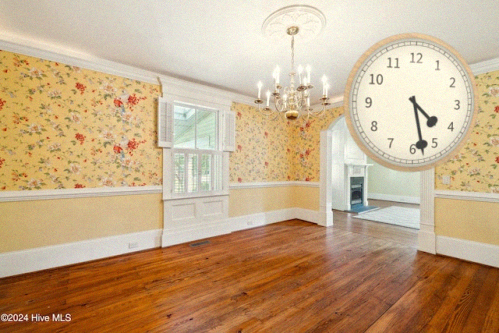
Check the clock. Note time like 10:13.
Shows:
4:28
